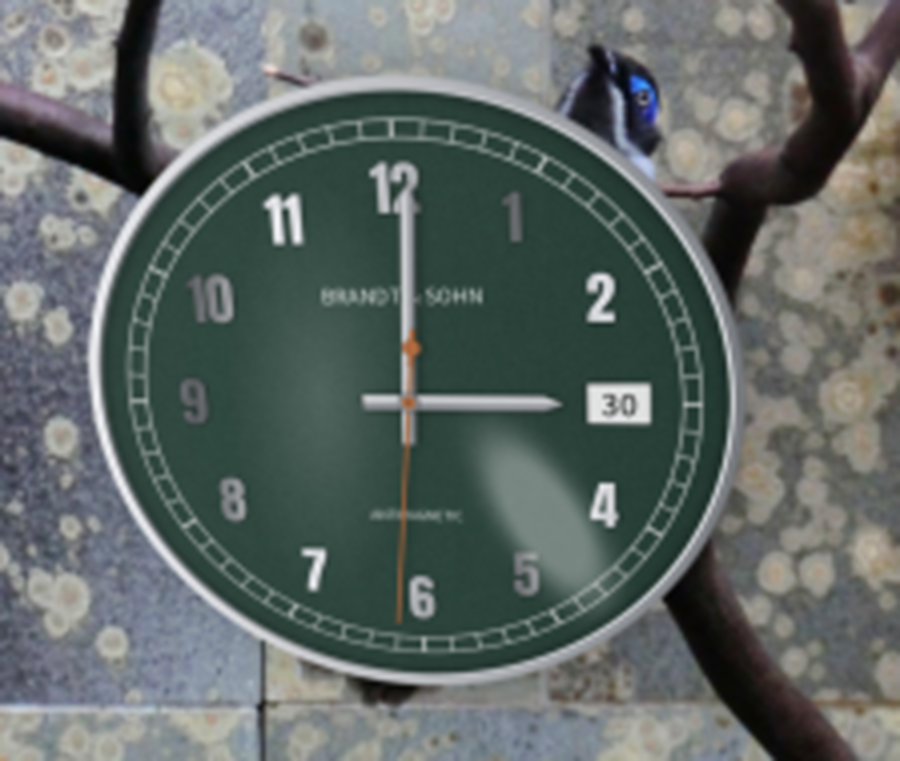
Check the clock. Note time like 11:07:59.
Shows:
3:00:31
